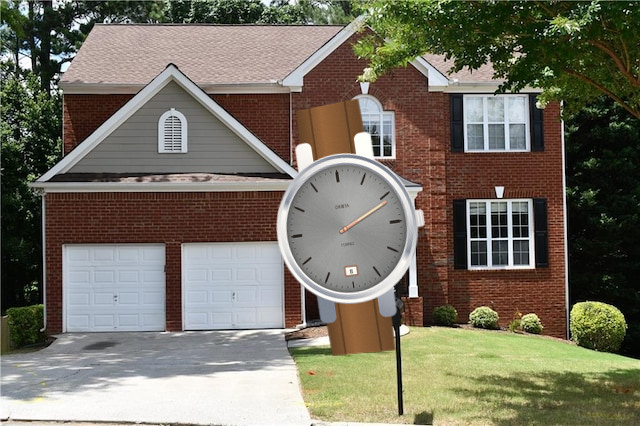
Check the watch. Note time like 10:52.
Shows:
2:11
